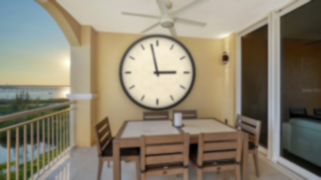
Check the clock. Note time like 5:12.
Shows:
2:58
